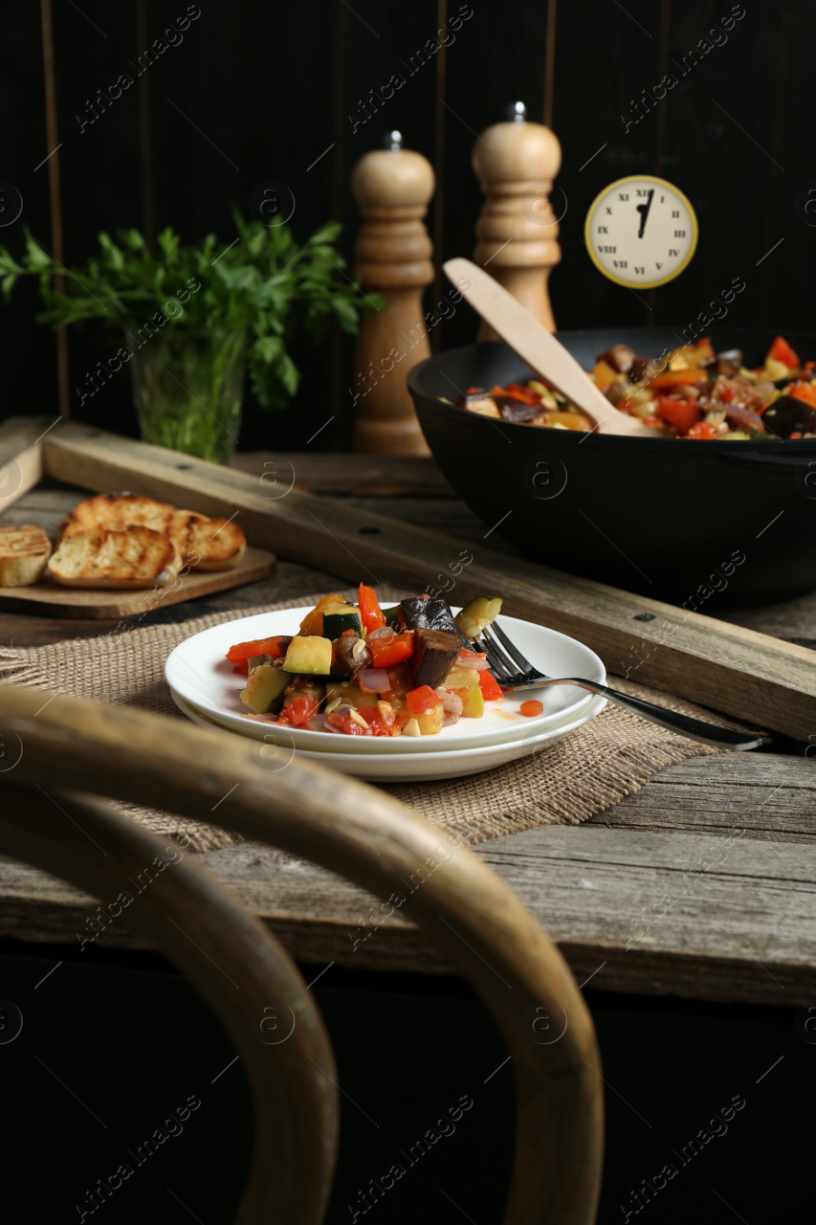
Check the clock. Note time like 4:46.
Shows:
12:02
